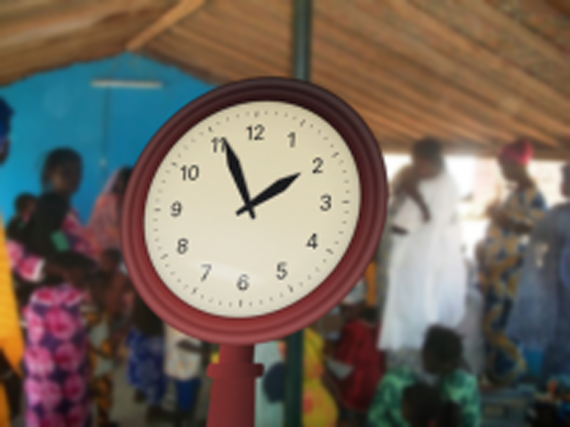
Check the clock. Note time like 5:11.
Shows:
1:56
